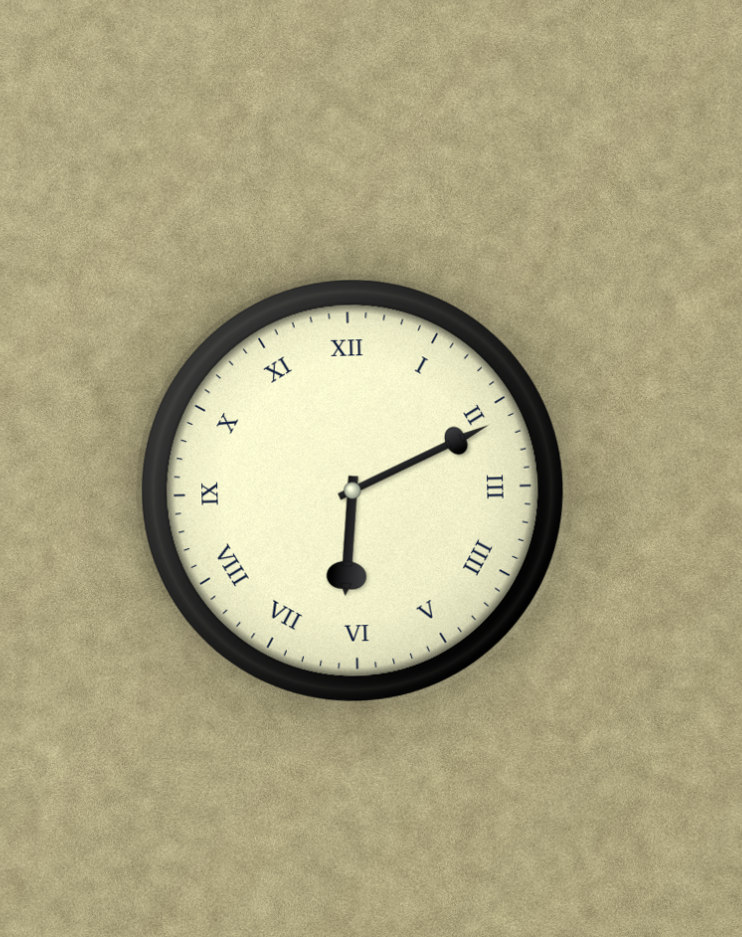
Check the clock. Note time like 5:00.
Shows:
6:11
